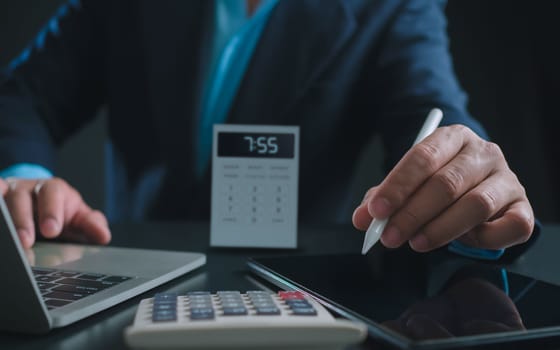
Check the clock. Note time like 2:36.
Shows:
7:55
